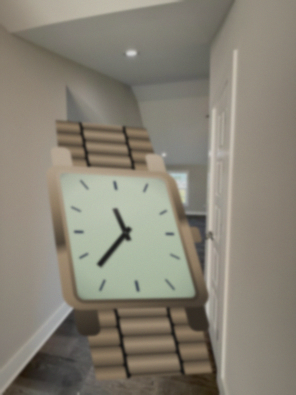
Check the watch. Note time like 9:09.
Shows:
11:37
